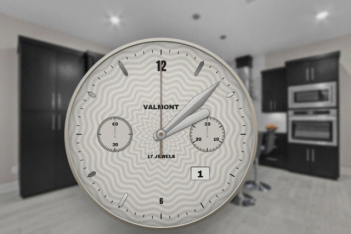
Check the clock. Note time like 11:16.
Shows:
2:08
